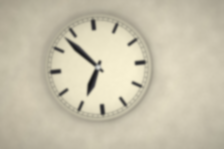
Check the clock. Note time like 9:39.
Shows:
6:53
